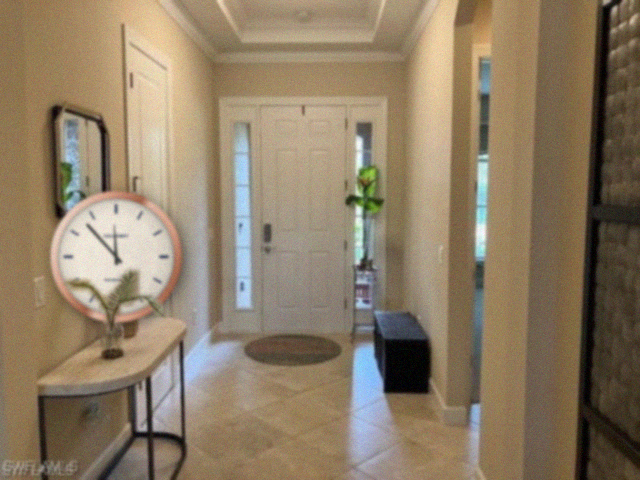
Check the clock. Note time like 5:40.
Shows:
11:53
